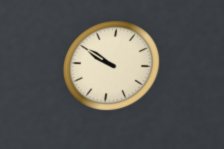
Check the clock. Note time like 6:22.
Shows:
9:50
